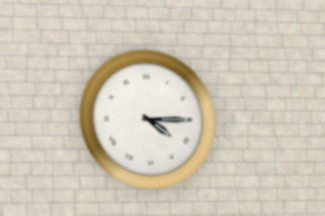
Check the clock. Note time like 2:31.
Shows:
4:15
